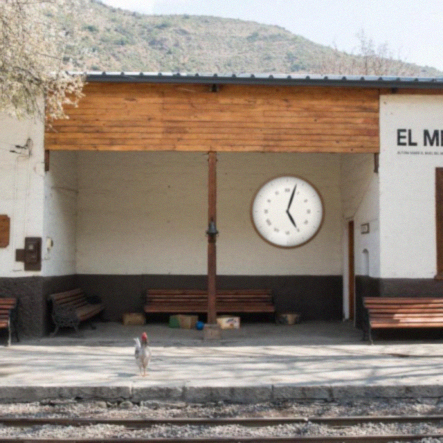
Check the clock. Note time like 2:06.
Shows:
5:03
